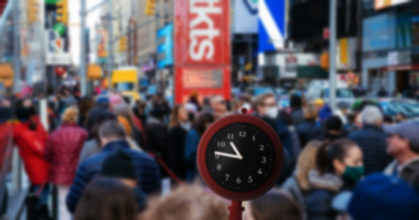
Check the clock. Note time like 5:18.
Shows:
10:46
